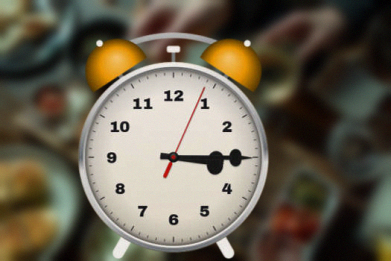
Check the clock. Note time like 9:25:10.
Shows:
3:15:04
